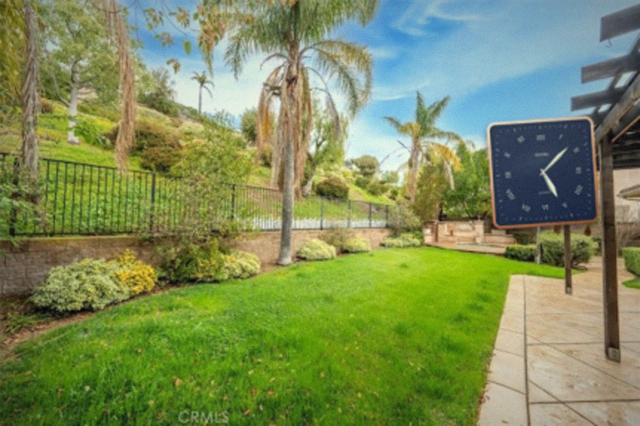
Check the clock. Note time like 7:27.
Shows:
5:08
